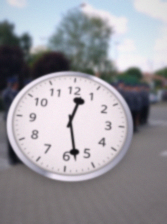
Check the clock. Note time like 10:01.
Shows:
12:28
